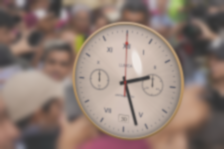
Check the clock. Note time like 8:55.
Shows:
2:27
